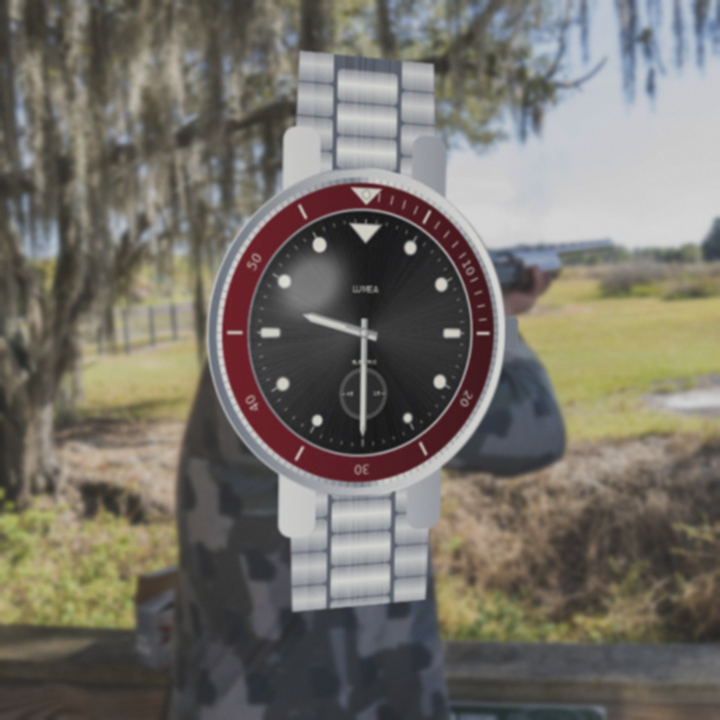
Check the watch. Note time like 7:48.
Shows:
9:30
